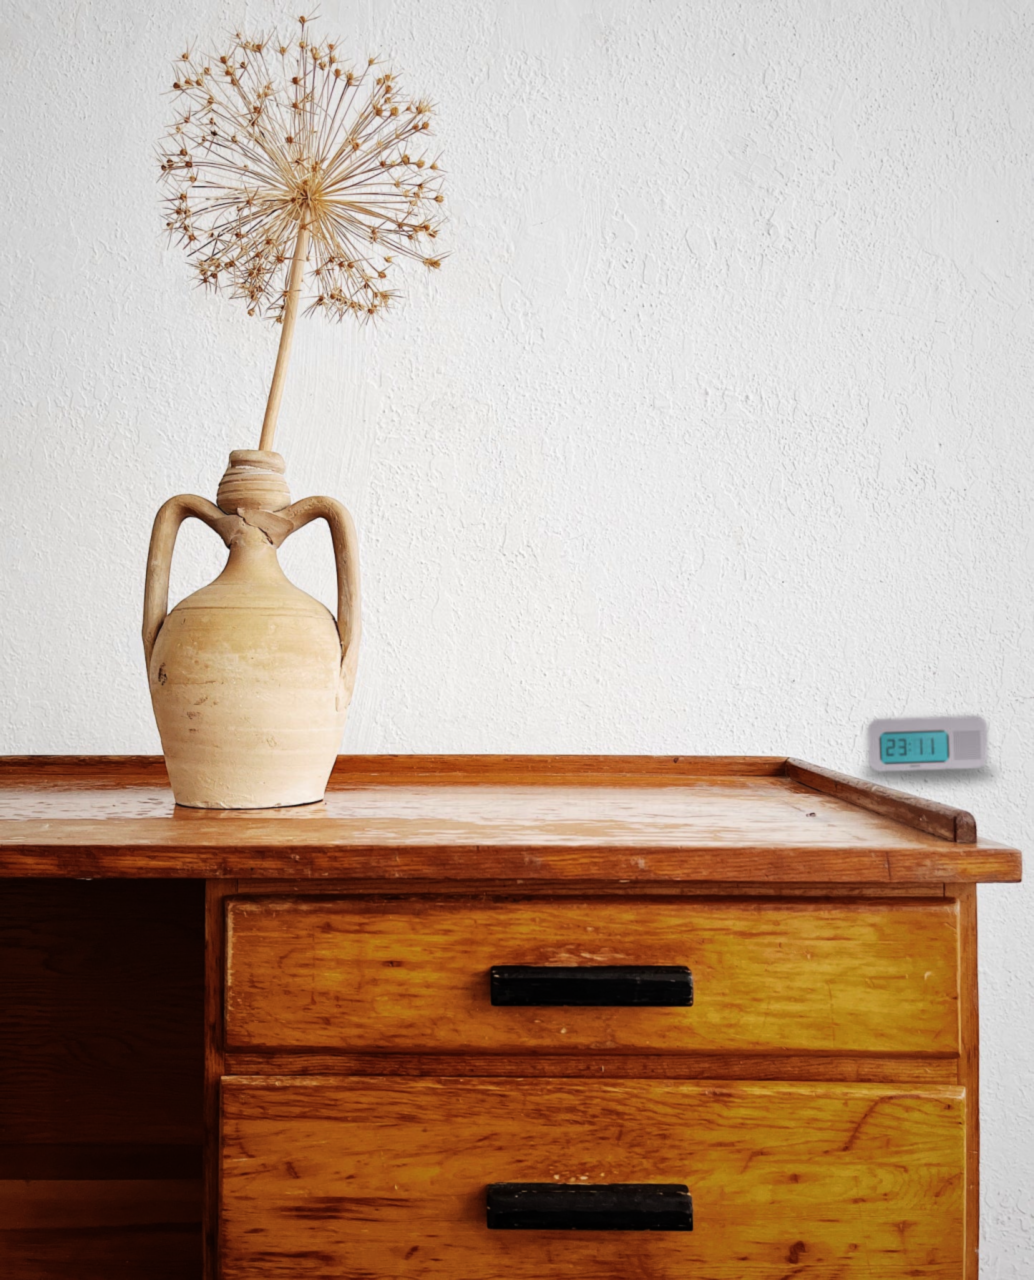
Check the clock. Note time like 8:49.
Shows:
23:11
